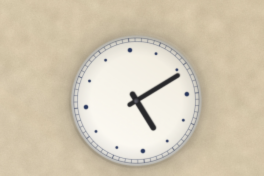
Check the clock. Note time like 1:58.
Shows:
5:11
